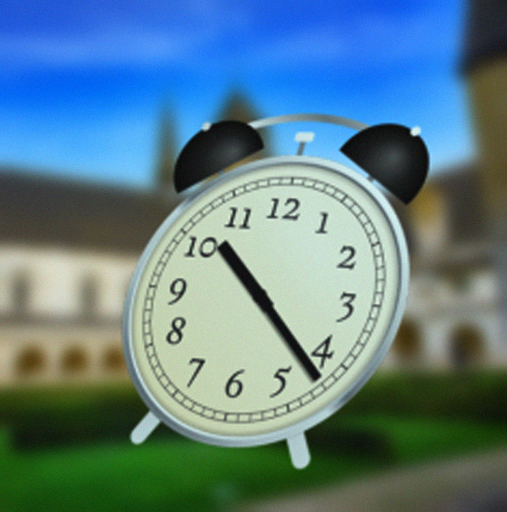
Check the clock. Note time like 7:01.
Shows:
10:22
